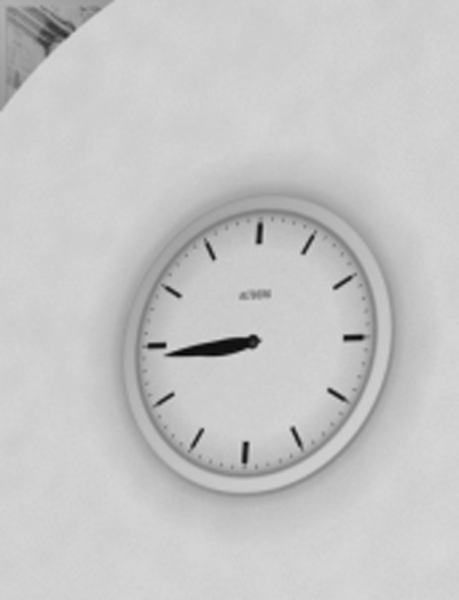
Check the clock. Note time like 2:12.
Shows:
8:44
